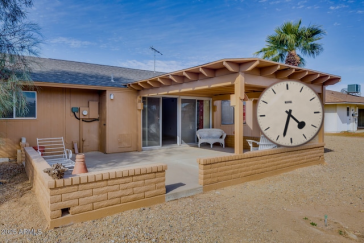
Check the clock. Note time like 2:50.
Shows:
4:33
